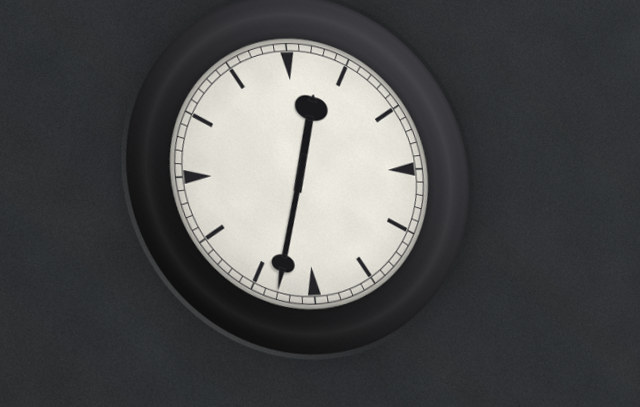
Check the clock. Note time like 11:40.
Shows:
12:33
